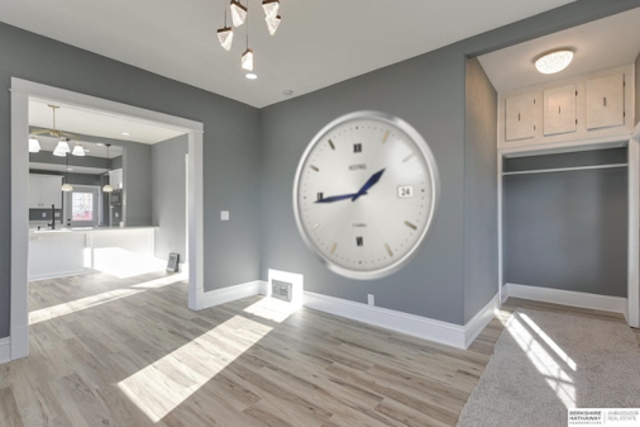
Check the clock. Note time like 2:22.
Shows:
1:44
